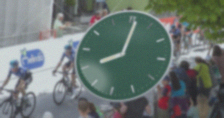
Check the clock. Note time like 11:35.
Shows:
8:01
